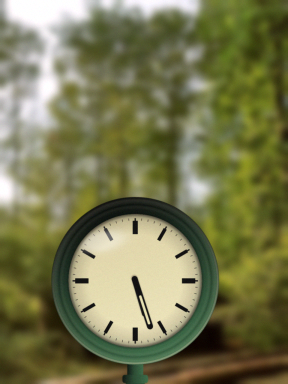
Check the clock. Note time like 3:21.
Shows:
5:27
